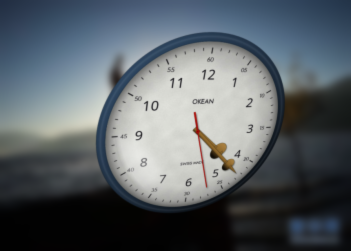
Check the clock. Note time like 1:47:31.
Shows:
4:22:27
